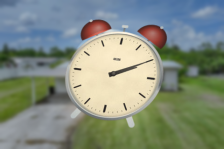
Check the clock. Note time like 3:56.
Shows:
2:10
